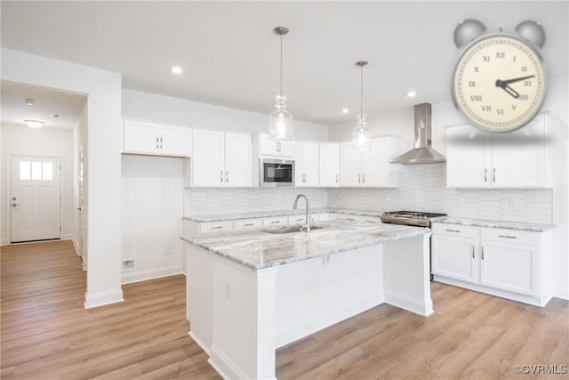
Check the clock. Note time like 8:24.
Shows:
4:13
